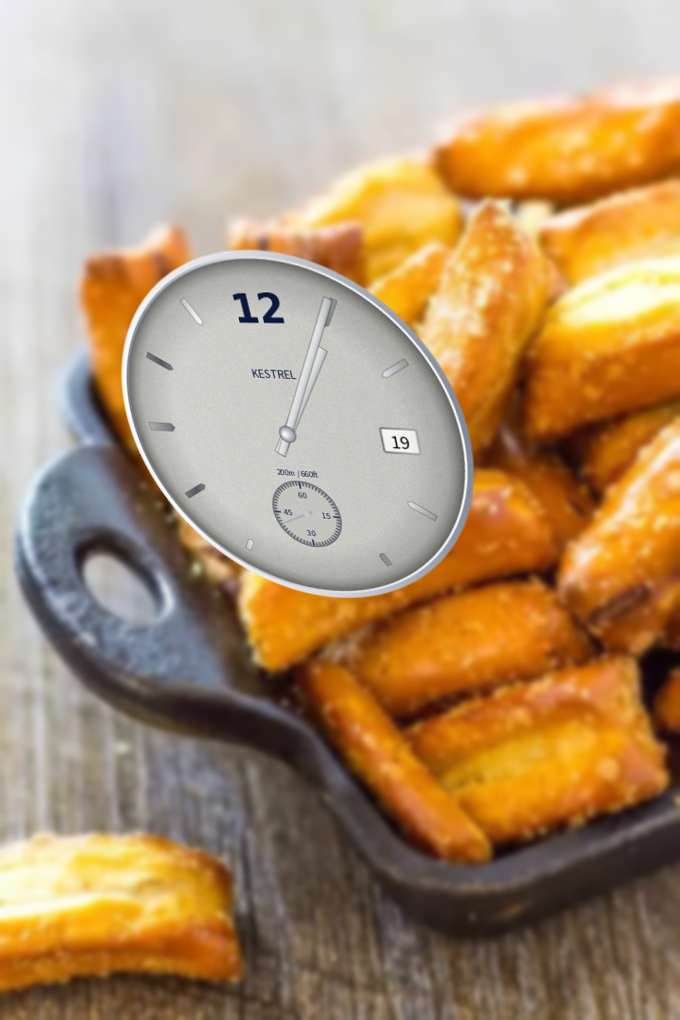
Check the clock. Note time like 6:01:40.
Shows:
1:04:41
